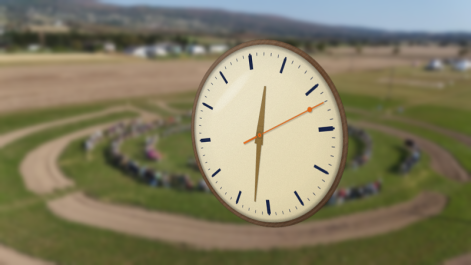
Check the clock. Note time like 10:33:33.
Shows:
12:32:12
